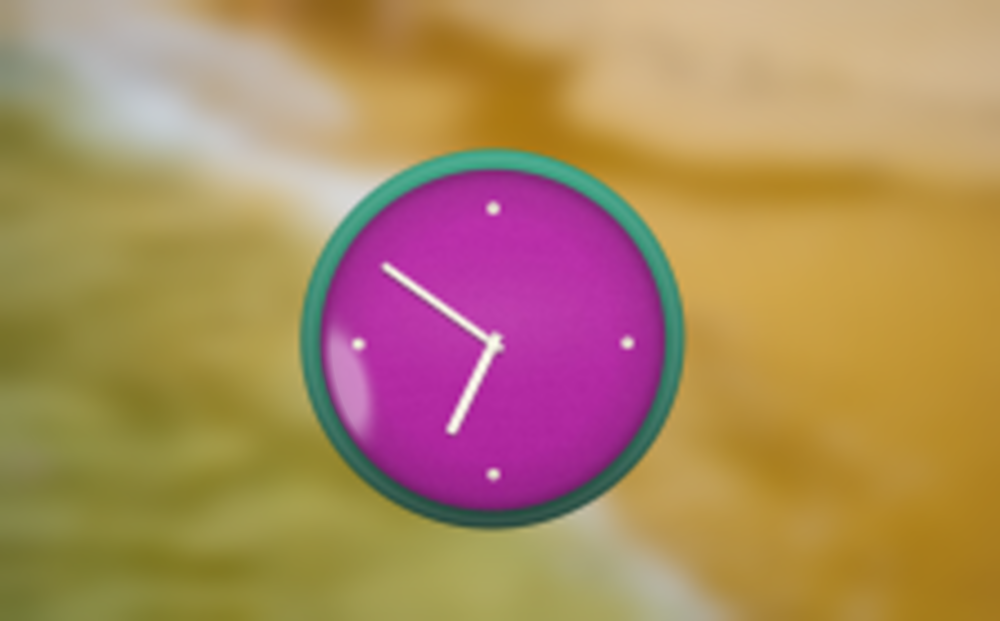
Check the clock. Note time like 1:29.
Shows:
6:51
